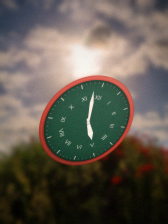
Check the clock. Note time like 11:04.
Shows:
4:58
